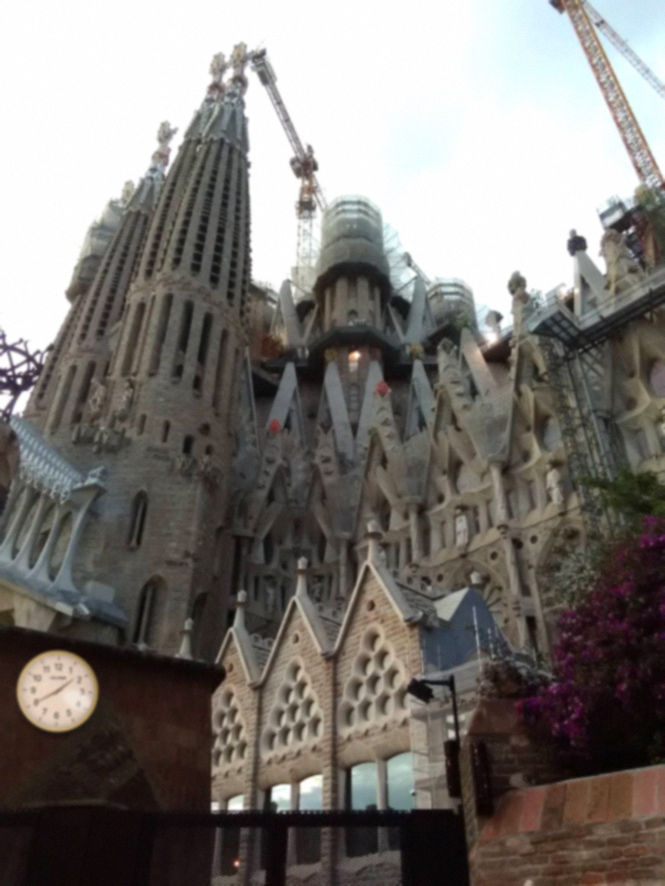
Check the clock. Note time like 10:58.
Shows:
1:40
